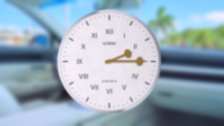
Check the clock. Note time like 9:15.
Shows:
2:15
